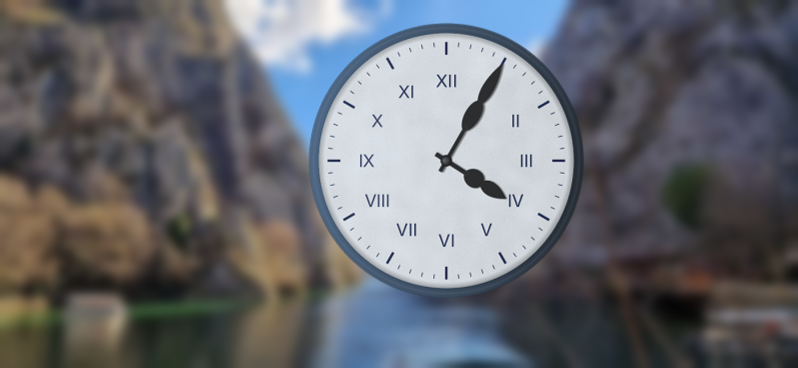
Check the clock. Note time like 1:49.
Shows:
4:05
